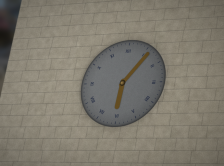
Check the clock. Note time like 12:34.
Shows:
6:06
